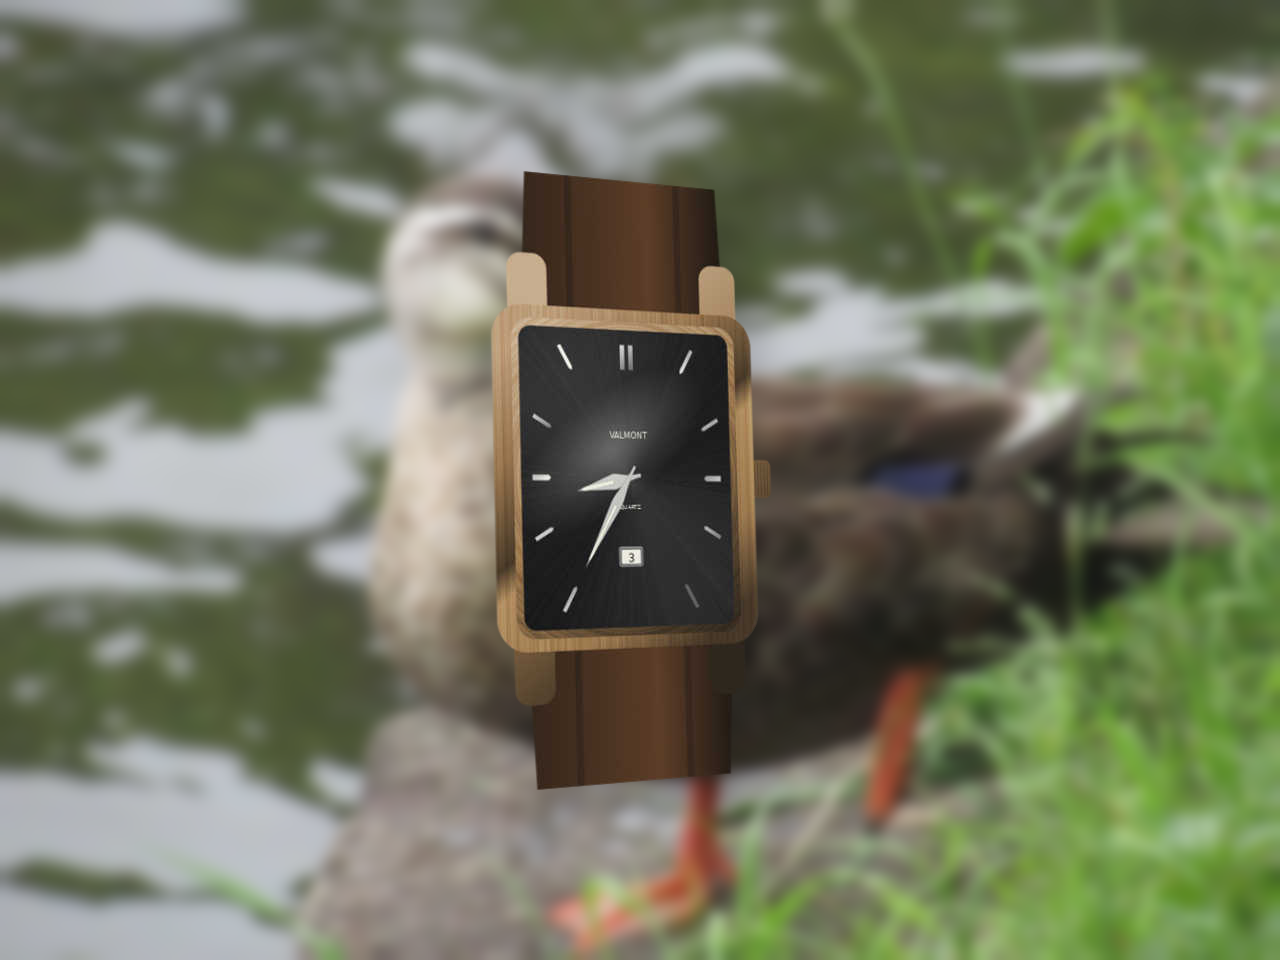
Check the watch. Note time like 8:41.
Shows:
8:35
